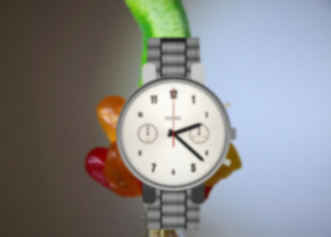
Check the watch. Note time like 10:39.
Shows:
2:22
